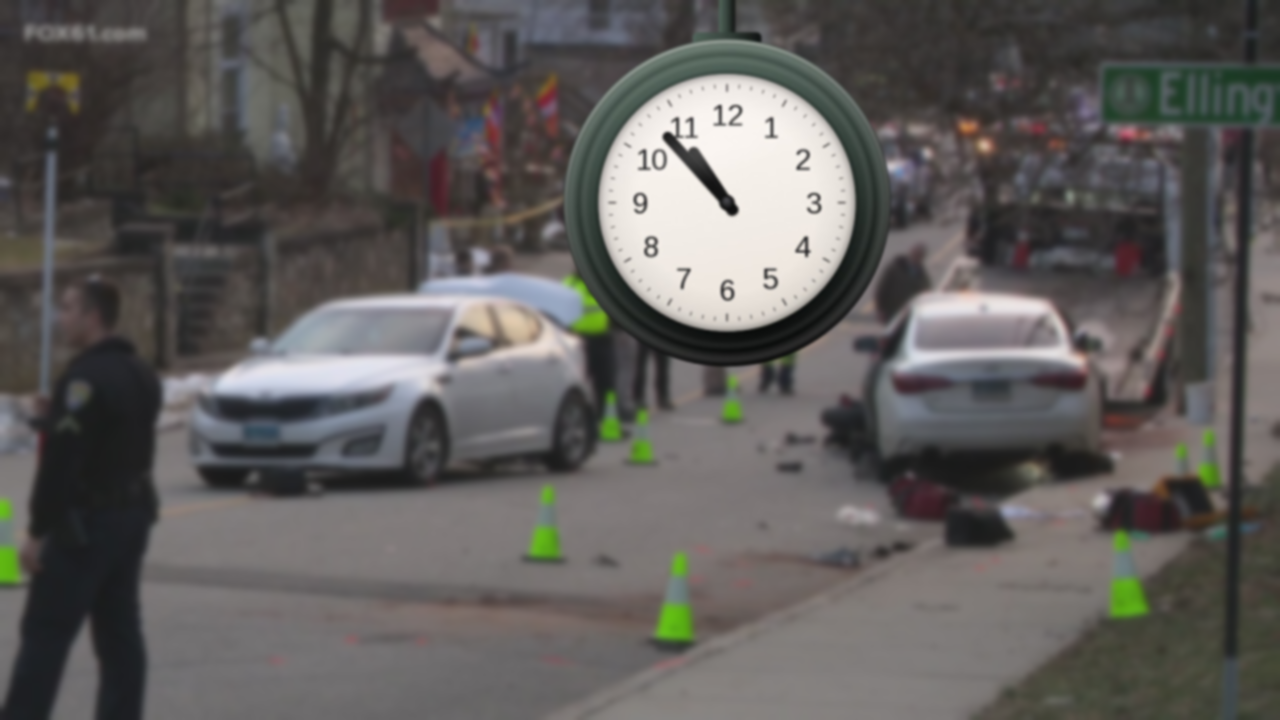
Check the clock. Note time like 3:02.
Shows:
10:53
